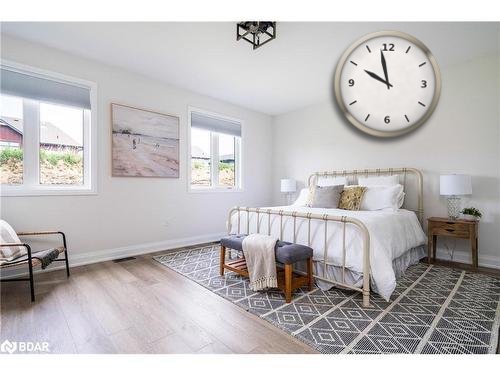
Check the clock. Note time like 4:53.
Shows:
9:58
